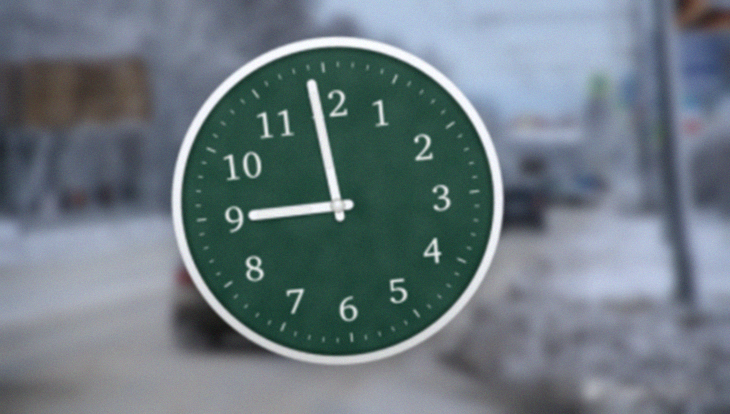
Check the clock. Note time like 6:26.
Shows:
8:59
